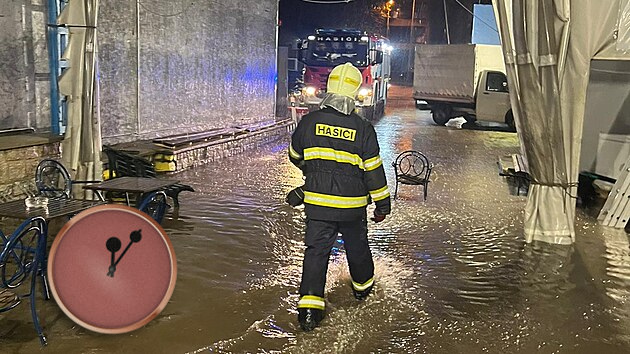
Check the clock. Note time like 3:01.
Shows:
12:06
